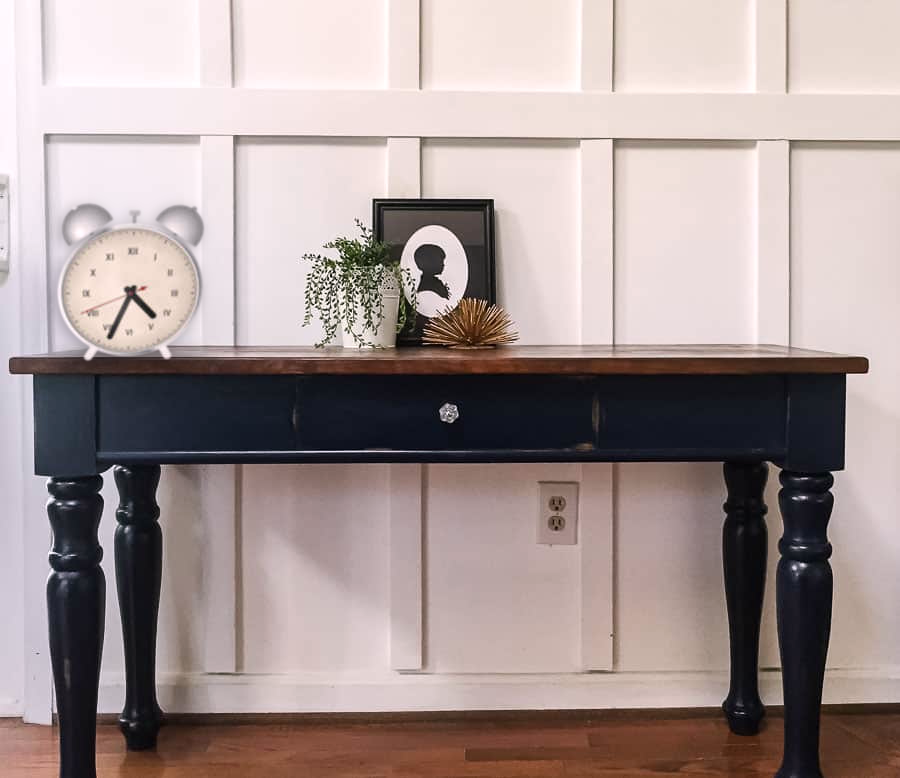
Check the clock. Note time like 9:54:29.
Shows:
4:33:41
